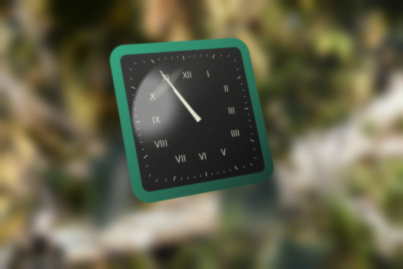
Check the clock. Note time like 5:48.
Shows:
10:55
